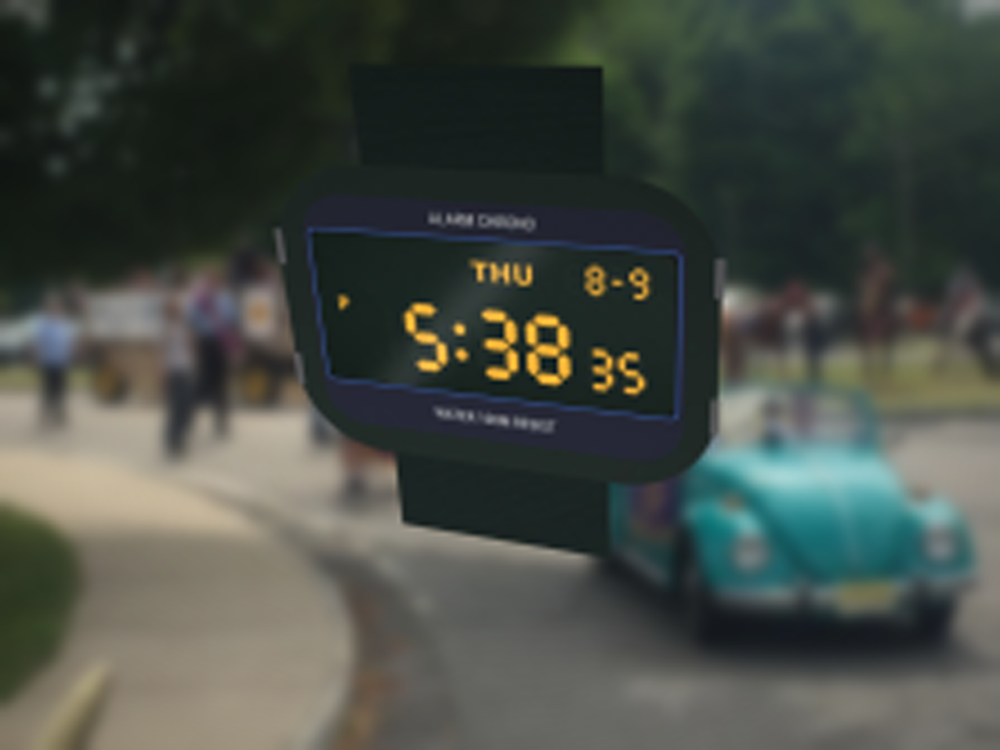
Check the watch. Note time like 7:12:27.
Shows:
5:38:35
